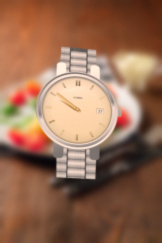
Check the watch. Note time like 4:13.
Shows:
9:51
